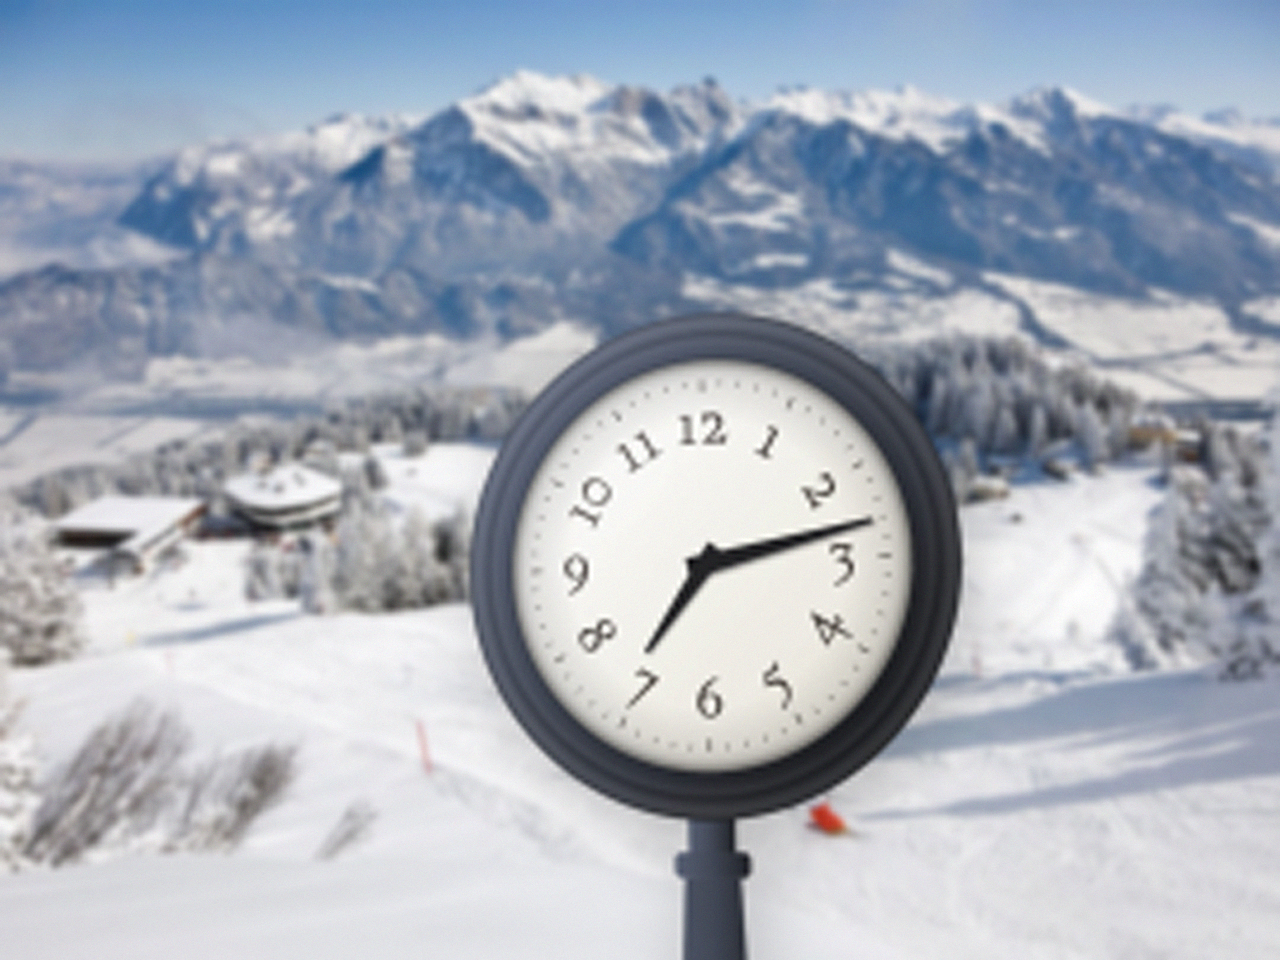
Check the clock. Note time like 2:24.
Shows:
7:13
